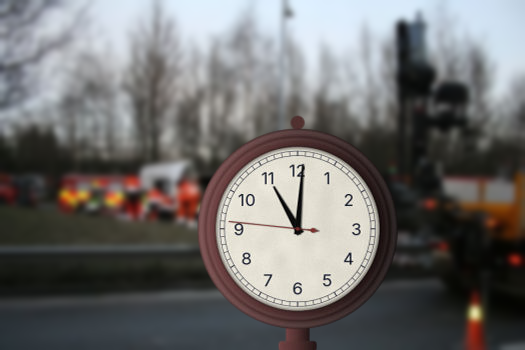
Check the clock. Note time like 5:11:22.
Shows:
11:00:46
